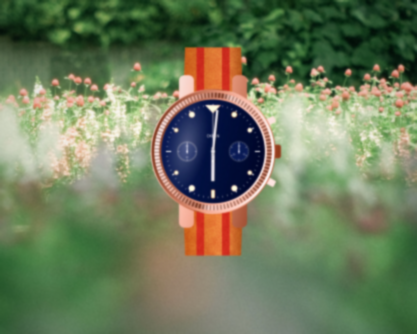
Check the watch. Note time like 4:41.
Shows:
6:01
